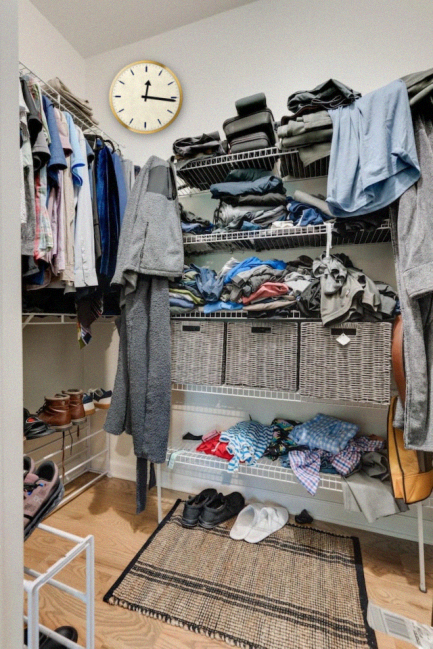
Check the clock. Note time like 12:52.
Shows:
12:16
